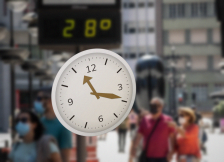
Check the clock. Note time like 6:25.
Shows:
11:19
